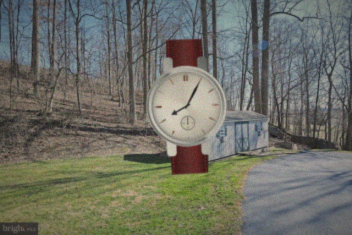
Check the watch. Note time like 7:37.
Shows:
8:05
